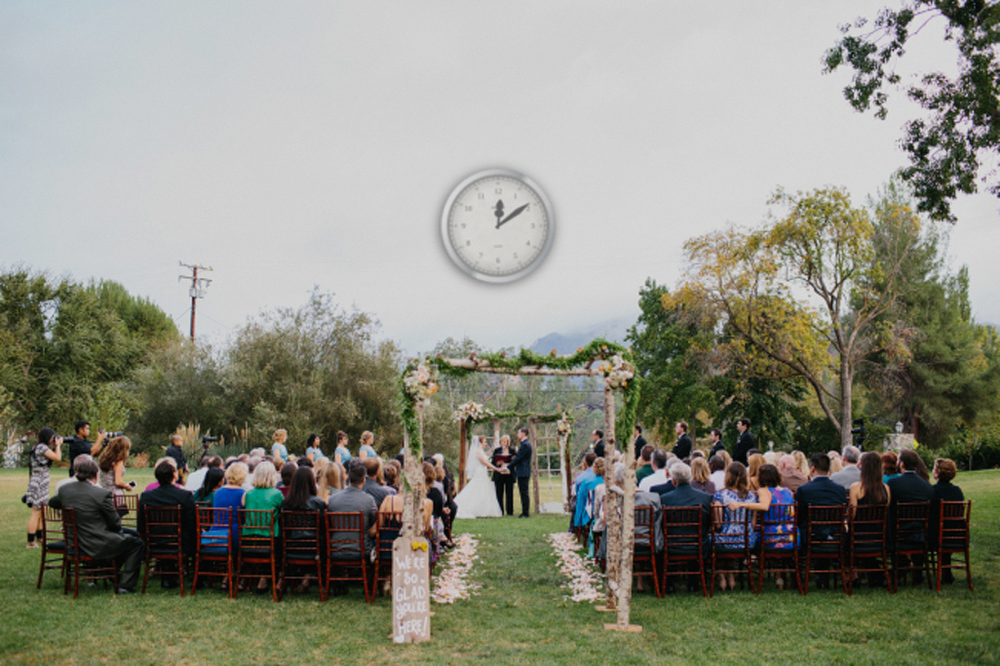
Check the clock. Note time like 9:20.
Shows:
12:09
